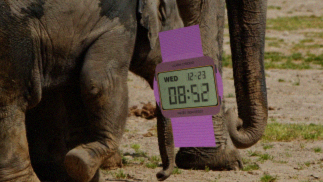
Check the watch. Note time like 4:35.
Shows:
8:52
